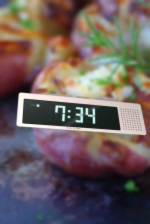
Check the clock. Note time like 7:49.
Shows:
7:34
